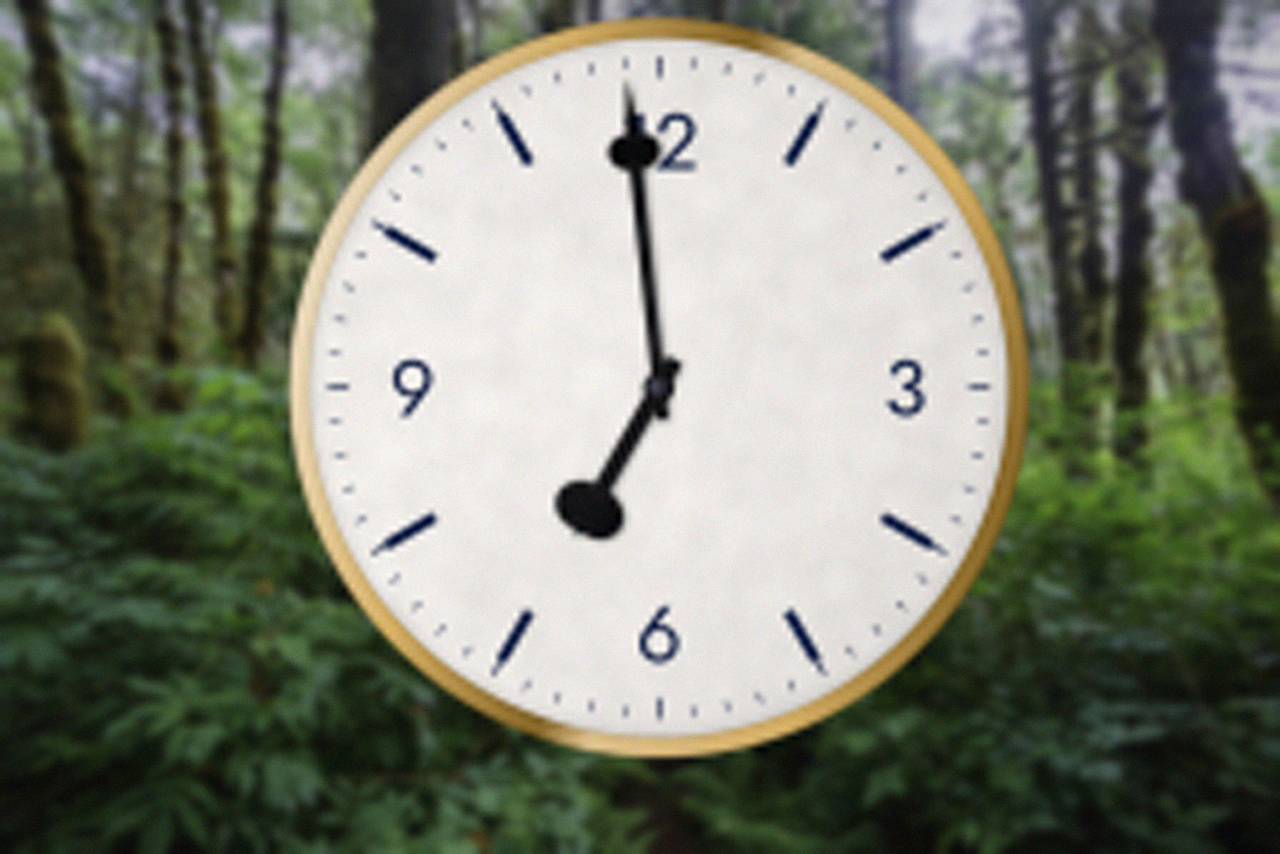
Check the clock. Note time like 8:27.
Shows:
6:59
